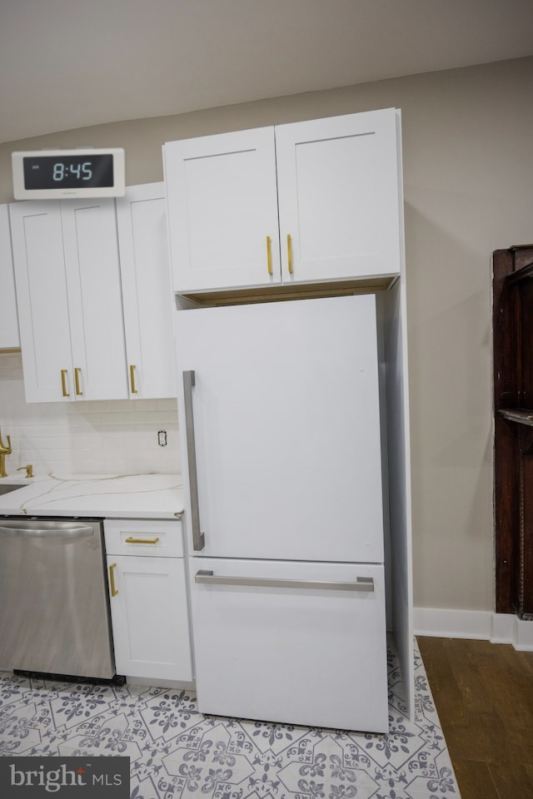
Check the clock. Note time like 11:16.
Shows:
8:45
